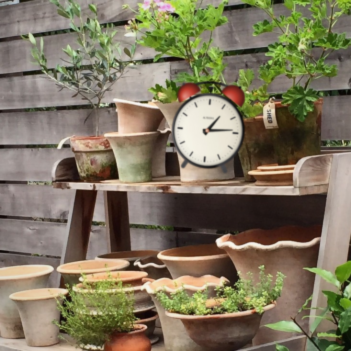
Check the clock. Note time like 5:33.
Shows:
1:14
